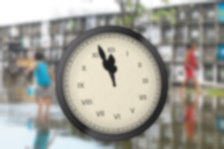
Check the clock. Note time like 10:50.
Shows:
11:57
